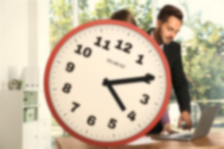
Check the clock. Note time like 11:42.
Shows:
4:10
